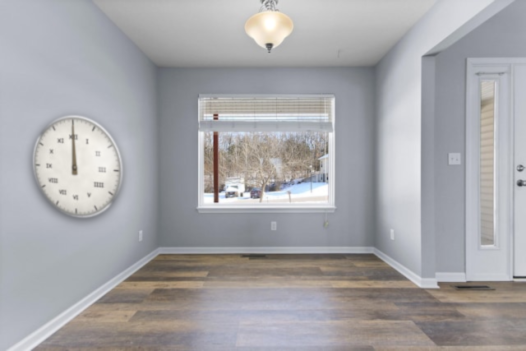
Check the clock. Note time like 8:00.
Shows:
12:00
